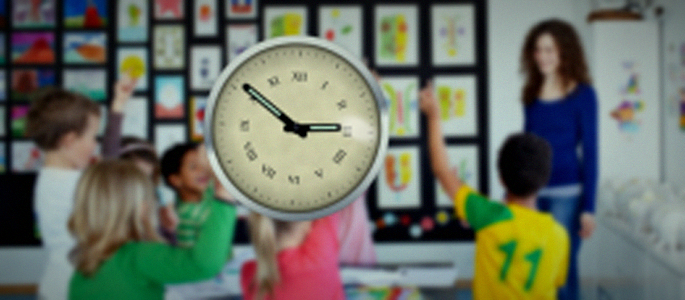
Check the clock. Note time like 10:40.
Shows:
2:51
